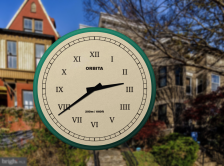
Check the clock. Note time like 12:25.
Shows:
2:39
